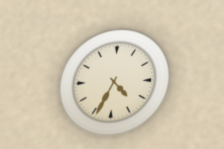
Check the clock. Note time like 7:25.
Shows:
4:34
